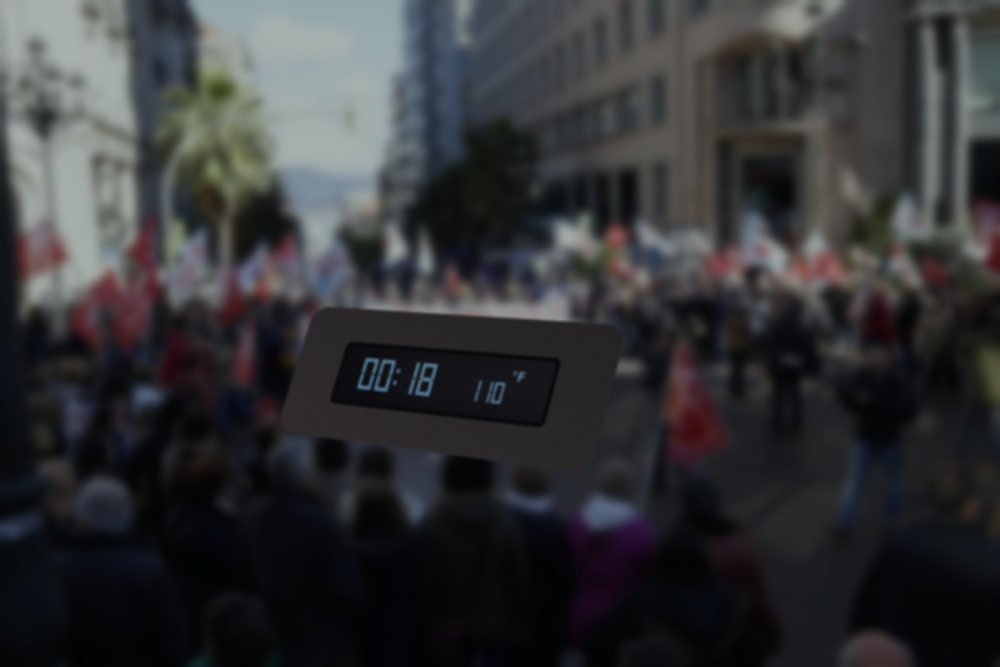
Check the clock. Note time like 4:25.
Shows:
0:18
